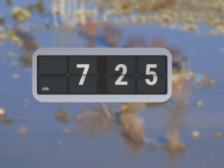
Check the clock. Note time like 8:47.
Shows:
7:25
